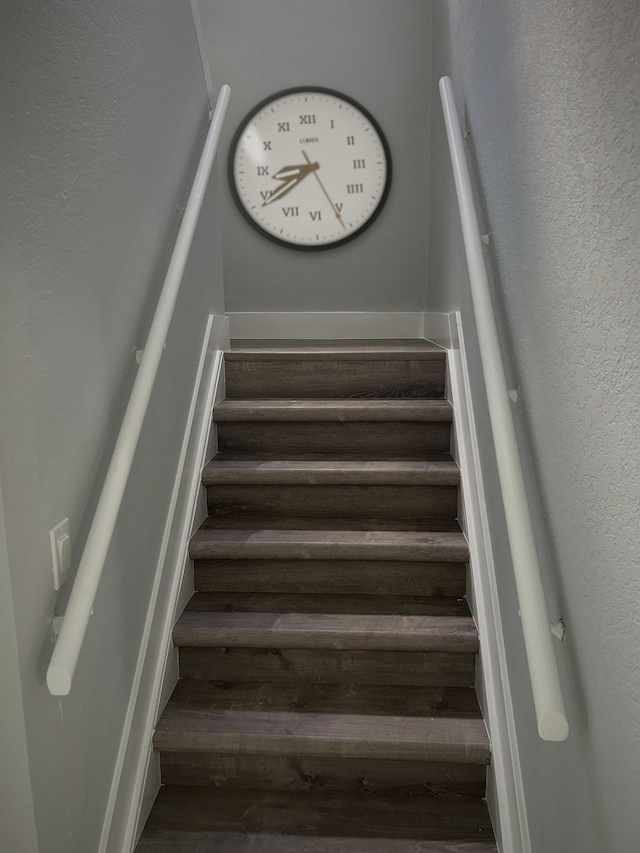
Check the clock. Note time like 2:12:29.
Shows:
8:39:26
